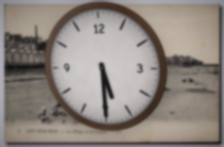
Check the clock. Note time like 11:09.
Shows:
5:30
